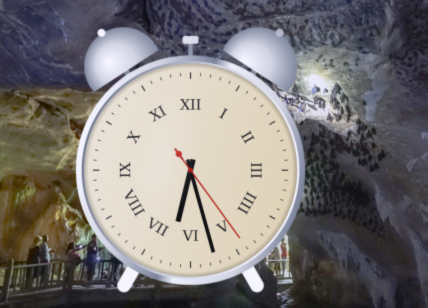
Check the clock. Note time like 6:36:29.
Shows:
6:27:24
